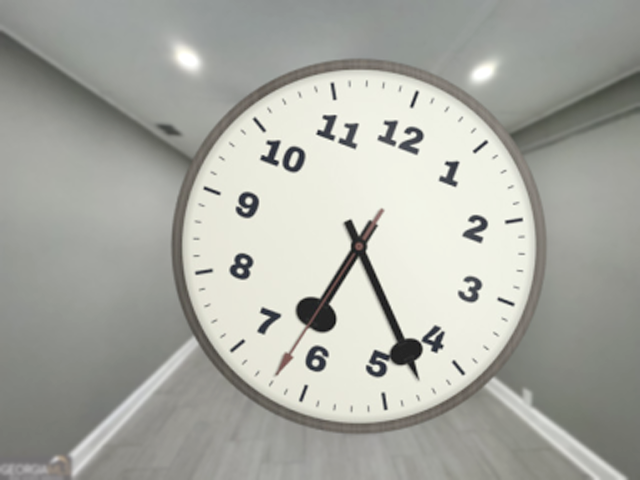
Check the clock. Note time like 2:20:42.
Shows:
6:22:32
